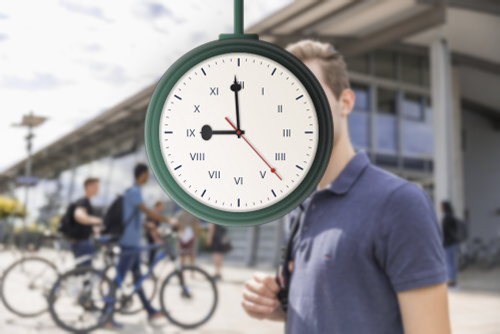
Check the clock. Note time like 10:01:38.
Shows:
8:59:23
